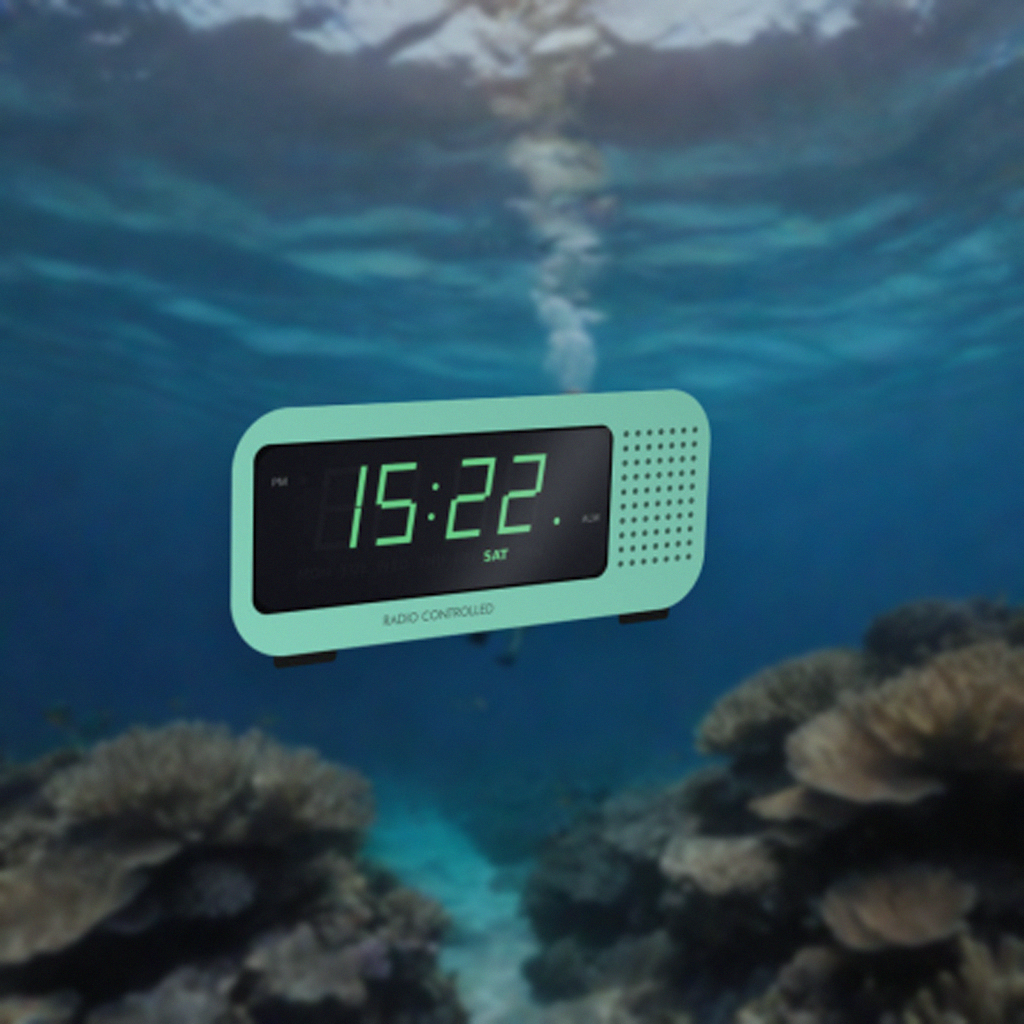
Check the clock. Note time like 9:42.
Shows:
15:22
